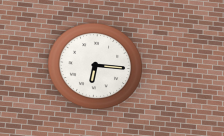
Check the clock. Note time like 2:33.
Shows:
6:15
